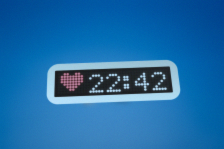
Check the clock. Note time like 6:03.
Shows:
22:42
